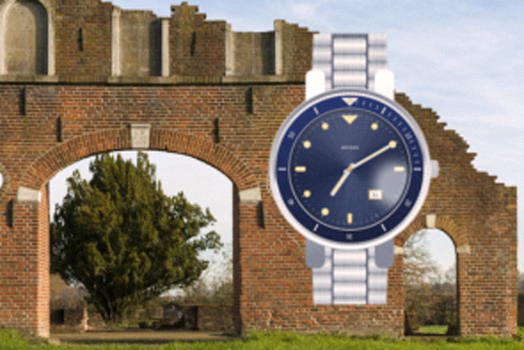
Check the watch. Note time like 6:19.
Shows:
7:10
